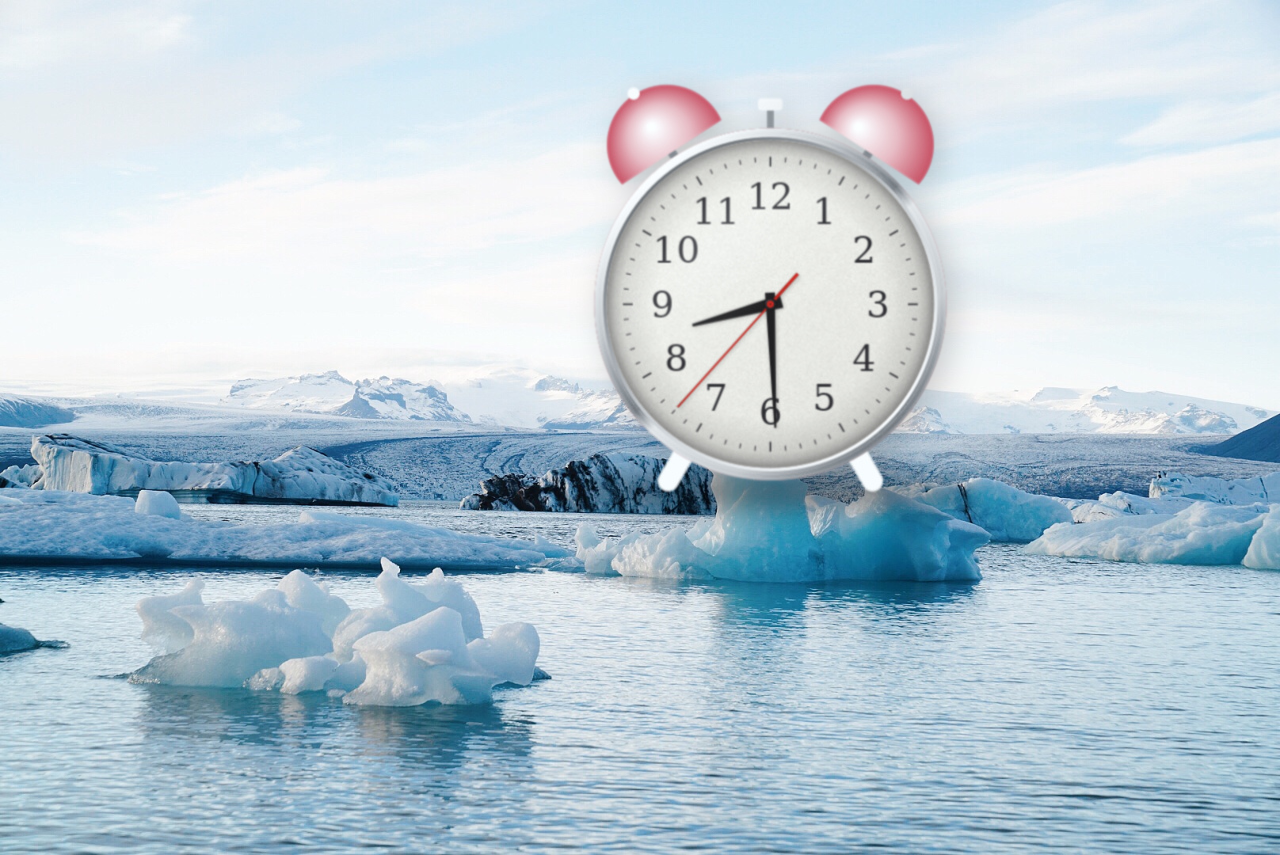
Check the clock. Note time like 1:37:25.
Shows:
8:29:37
